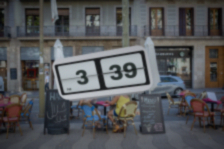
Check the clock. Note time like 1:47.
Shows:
3:39
